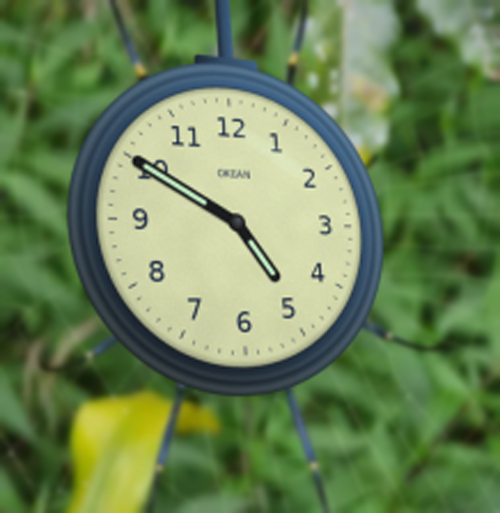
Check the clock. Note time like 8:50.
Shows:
4:50
